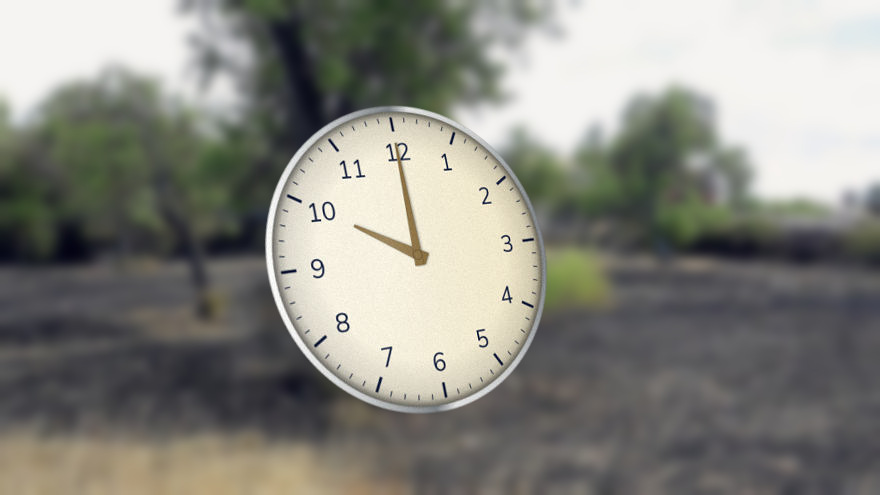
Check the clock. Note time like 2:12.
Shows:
10:00
